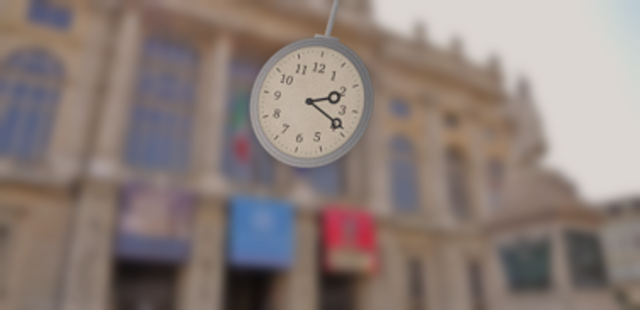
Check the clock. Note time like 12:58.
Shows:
2:19
